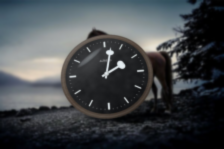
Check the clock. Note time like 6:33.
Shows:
2:02
